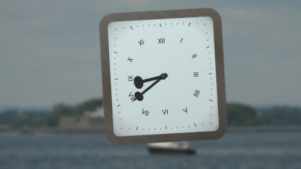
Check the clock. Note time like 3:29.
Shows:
8:39
